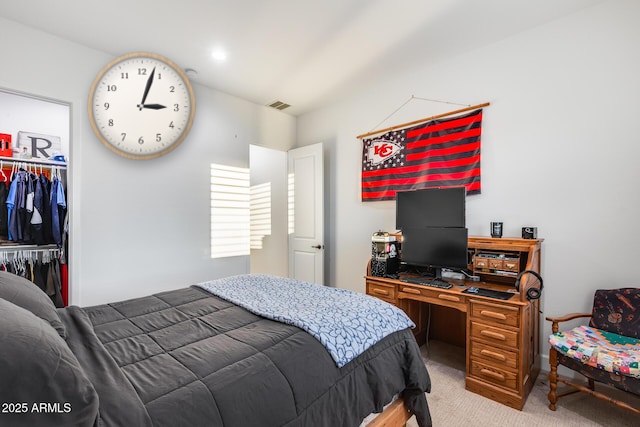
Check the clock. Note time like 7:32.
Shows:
3:03
